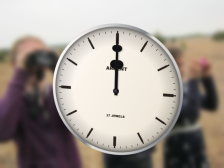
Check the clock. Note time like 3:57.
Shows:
12:00
